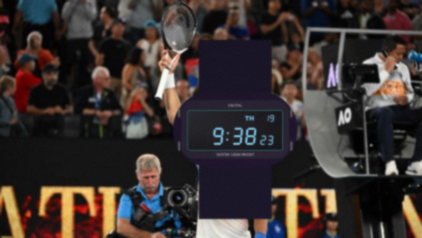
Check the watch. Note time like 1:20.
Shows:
9:38
